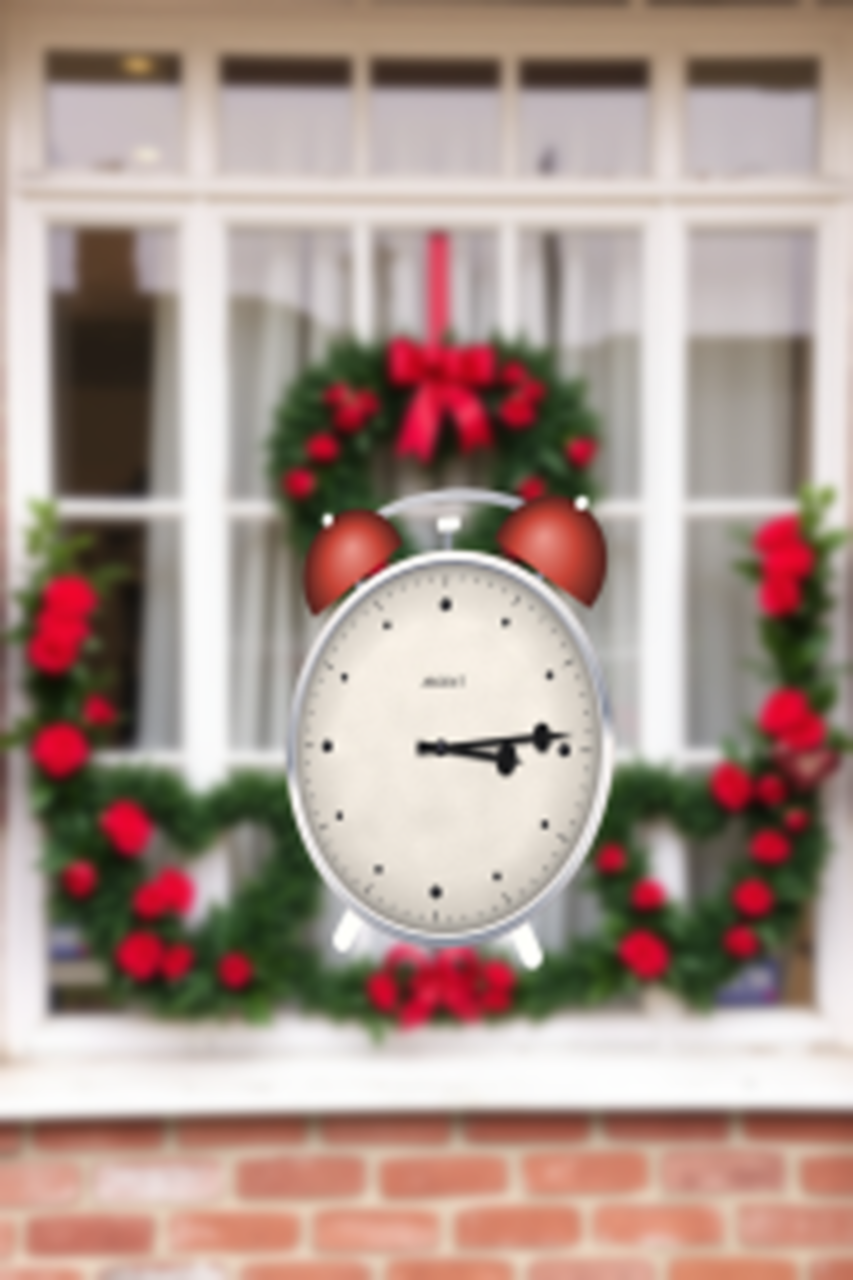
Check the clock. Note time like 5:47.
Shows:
3:14
